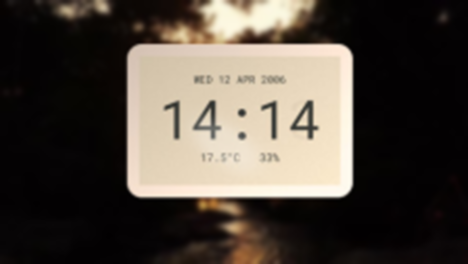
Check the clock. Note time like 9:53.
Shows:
14:14
